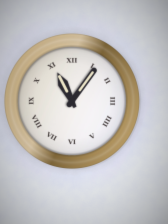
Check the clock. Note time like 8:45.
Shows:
11:06
